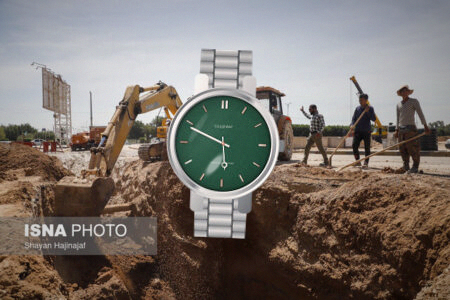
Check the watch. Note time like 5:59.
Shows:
5:49
